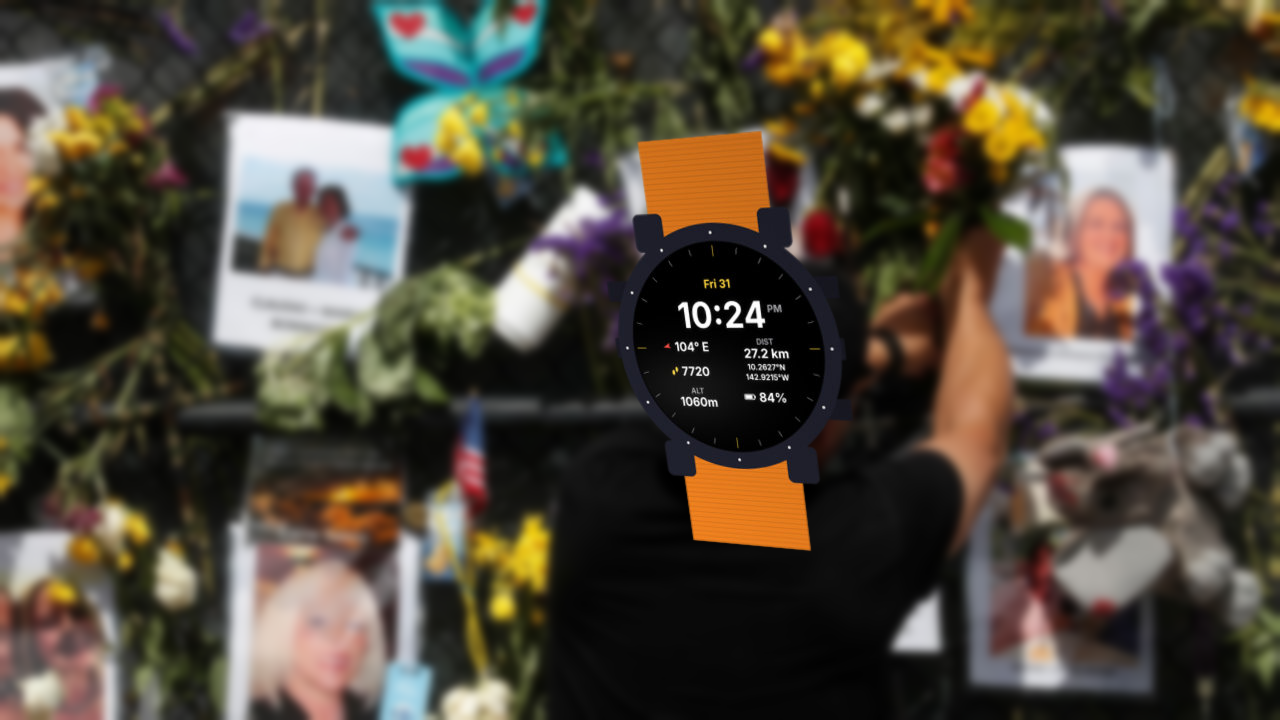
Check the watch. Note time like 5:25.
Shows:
10:24
